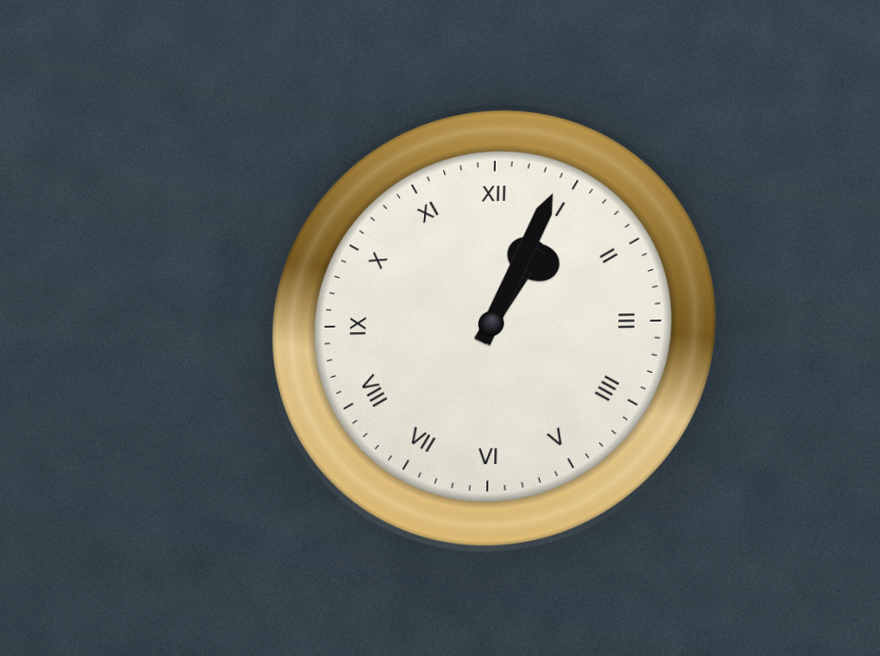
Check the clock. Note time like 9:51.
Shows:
1:04
